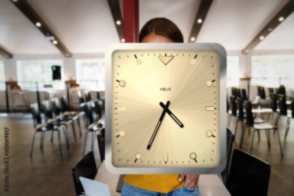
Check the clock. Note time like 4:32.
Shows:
4:34
